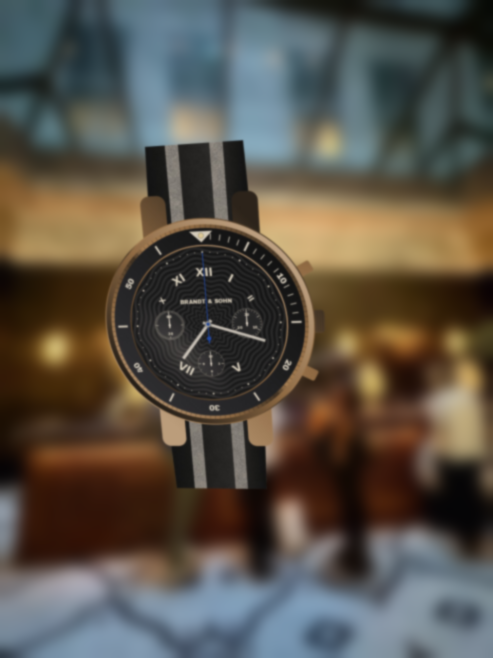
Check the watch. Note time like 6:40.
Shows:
7:18
